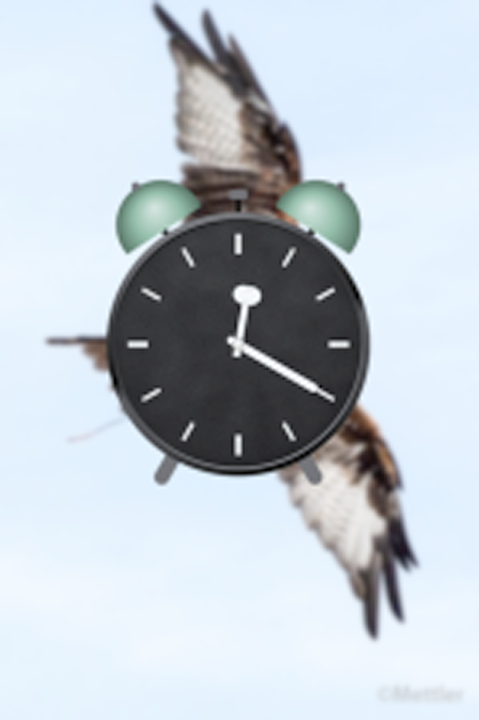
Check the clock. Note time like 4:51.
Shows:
12:20
